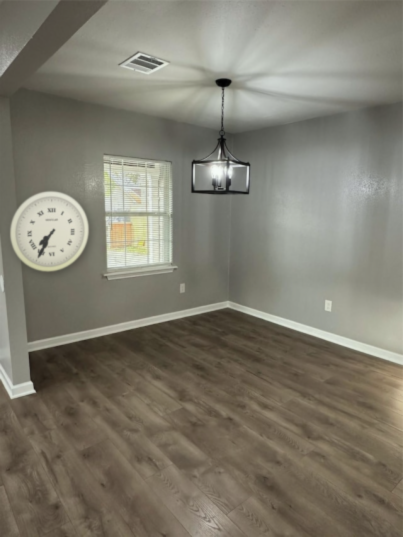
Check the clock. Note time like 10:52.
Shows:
7:35
